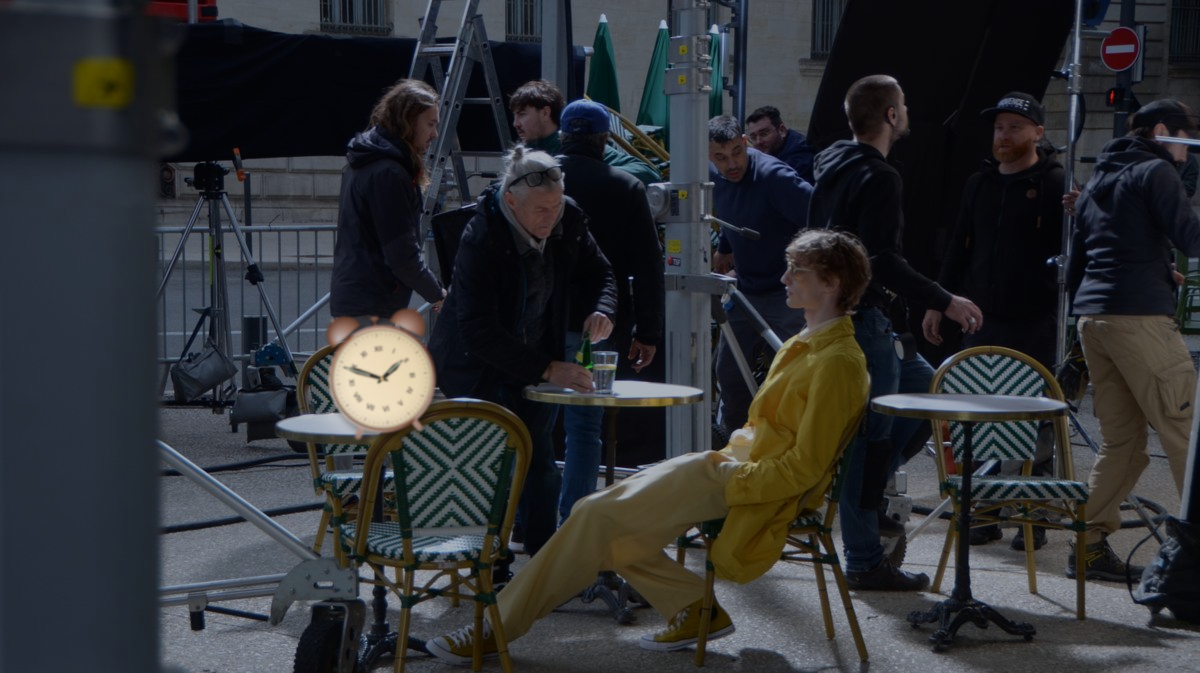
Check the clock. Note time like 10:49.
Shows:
1:49
